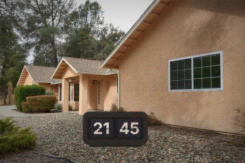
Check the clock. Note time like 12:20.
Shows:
21:45
